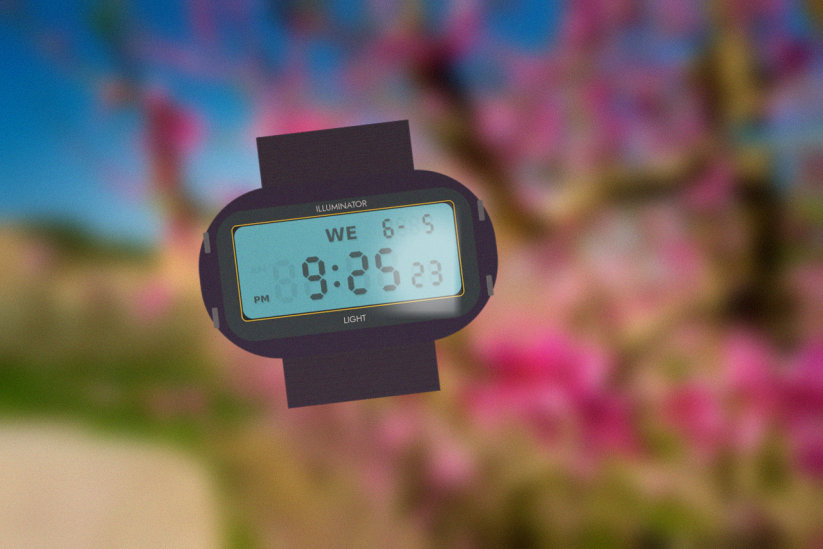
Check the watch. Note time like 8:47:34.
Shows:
9:25:23
